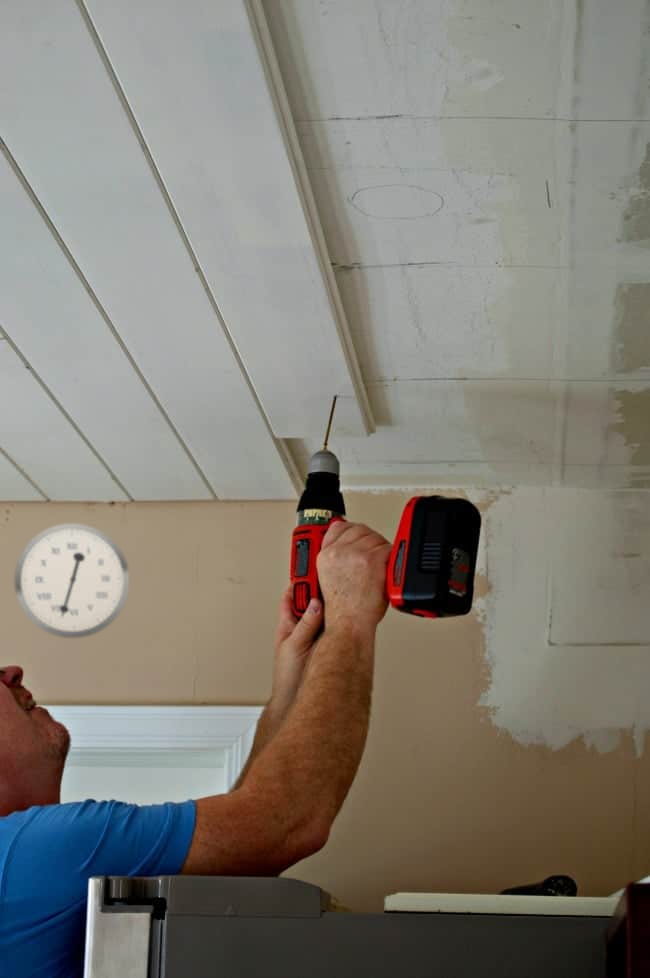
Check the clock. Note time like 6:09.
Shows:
12:33
